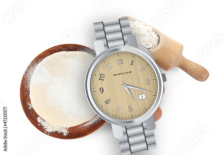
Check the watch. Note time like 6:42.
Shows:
5:19
